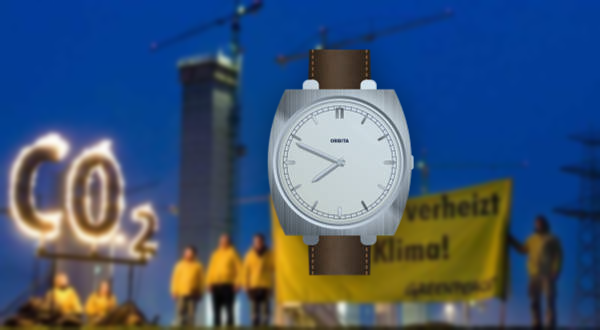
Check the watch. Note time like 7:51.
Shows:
7:49
